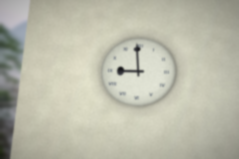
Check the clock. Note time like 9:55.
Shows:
8:59
